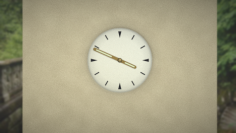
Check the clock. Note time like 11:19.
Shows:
3:49
